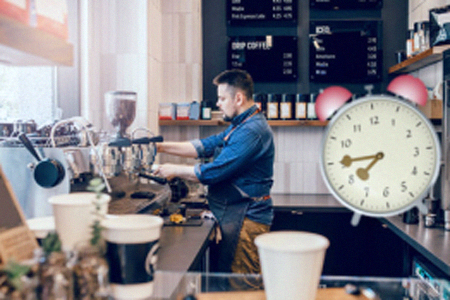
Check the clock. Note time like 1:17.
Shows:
7:45
